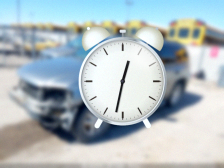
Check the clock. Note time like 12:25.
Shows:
12:32
